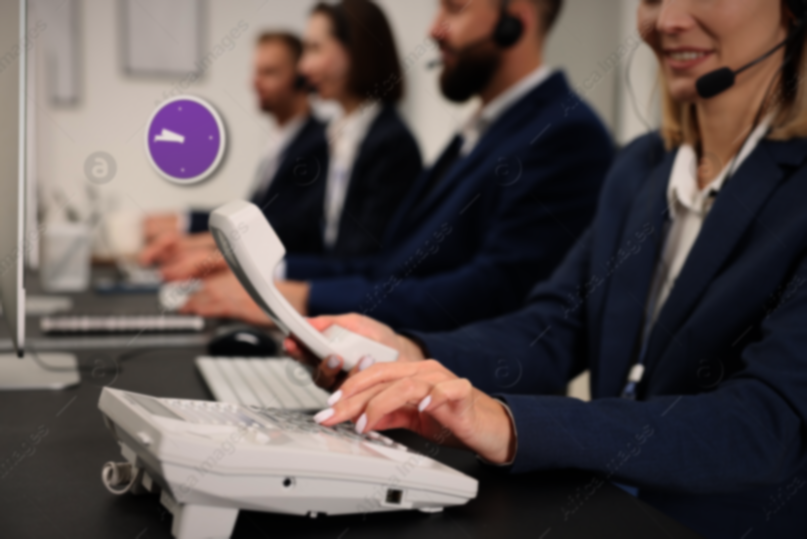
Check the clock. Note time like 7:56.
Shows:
9:46
